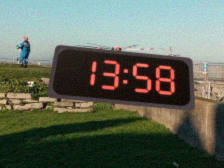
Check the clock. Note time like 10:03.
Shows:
13:58
